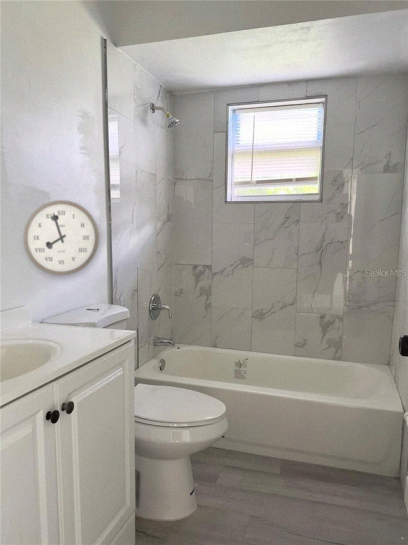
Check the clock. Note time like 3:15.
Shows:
7:57
